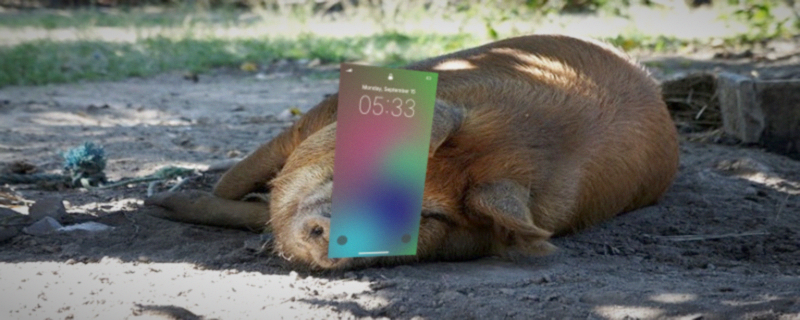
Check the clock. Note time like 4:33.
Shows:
5:33
